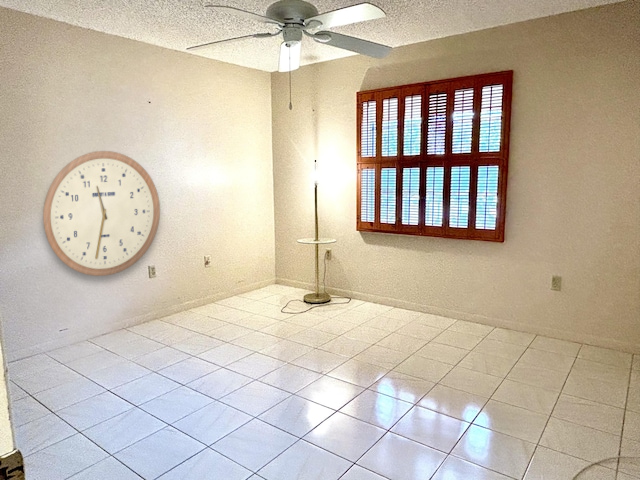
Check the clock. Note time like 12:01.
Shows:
11:32
